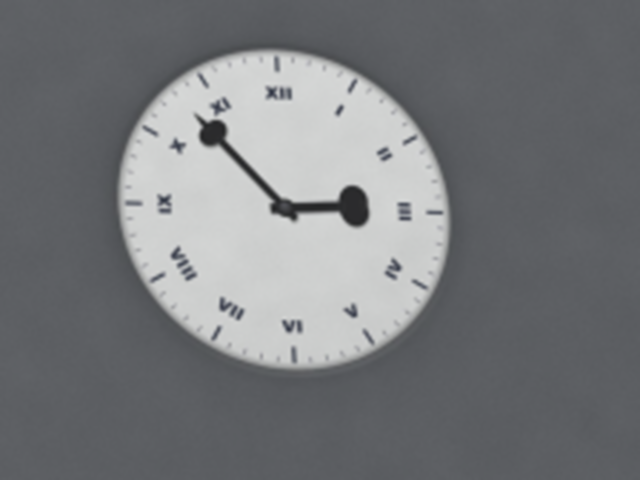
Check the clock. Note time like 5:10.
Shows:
2:53
